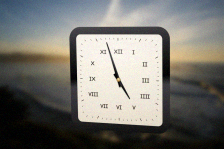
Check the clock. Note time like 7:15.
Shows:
4:57
